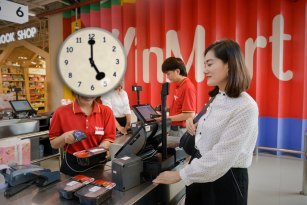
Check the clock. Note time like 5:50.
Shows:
5:00
